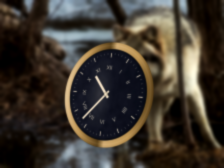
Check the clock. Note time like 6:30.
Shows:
10:37
